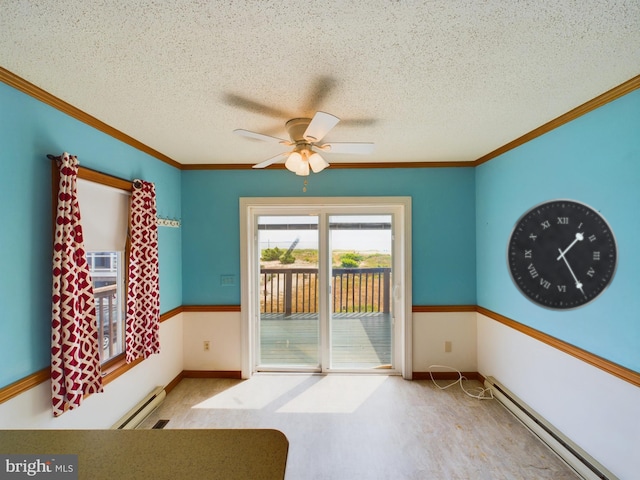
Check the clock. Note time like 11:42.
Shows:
1:25
